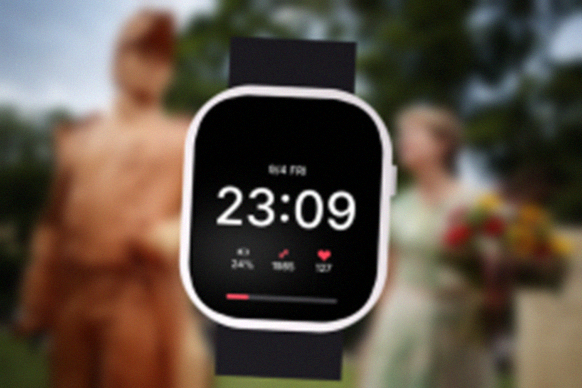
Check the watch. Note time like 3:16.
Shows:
23:09
